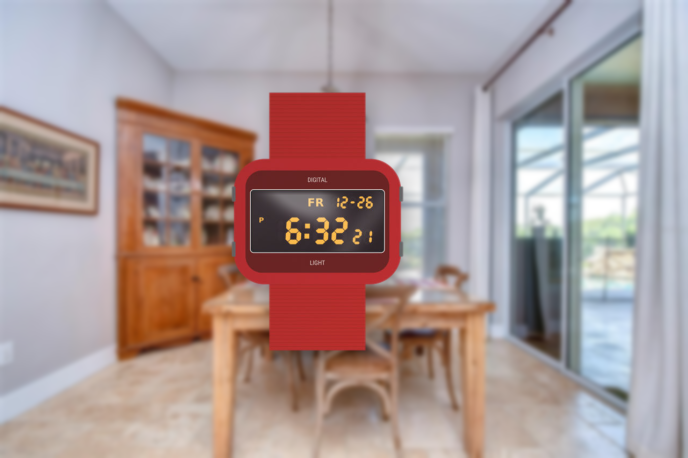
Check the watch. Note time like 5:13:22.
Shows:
6:32:21
